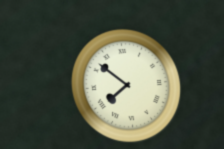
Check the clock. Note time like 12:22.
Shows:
7:52
